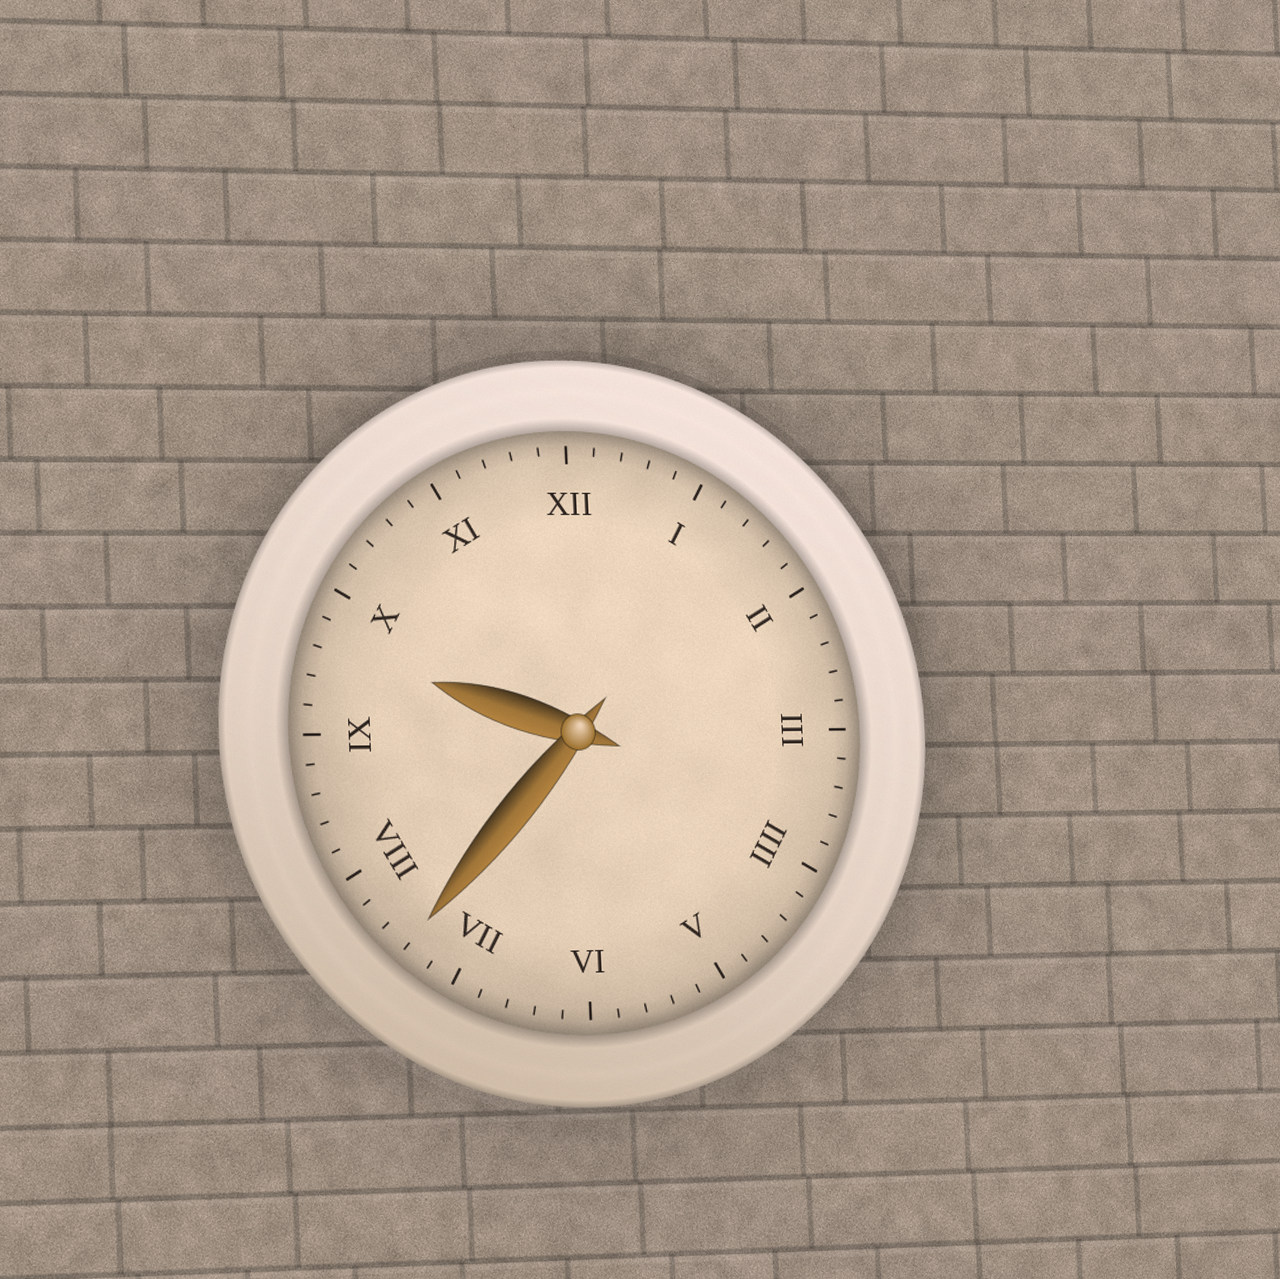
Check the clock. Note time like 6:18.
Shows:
9:37
